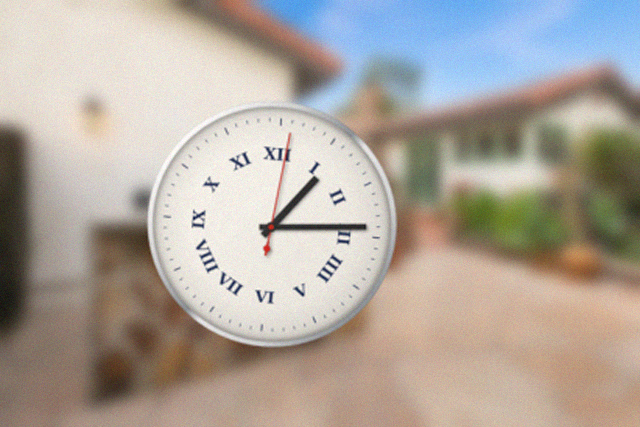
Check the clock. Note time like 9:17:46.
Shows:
1:14:01
